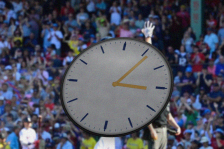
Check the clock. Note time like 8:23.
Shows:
3:06
